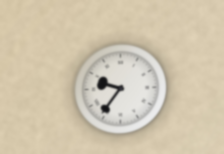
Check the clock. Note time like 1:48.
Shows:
9:36
